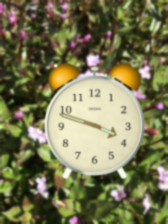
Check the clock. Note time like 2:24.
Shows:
3:48
